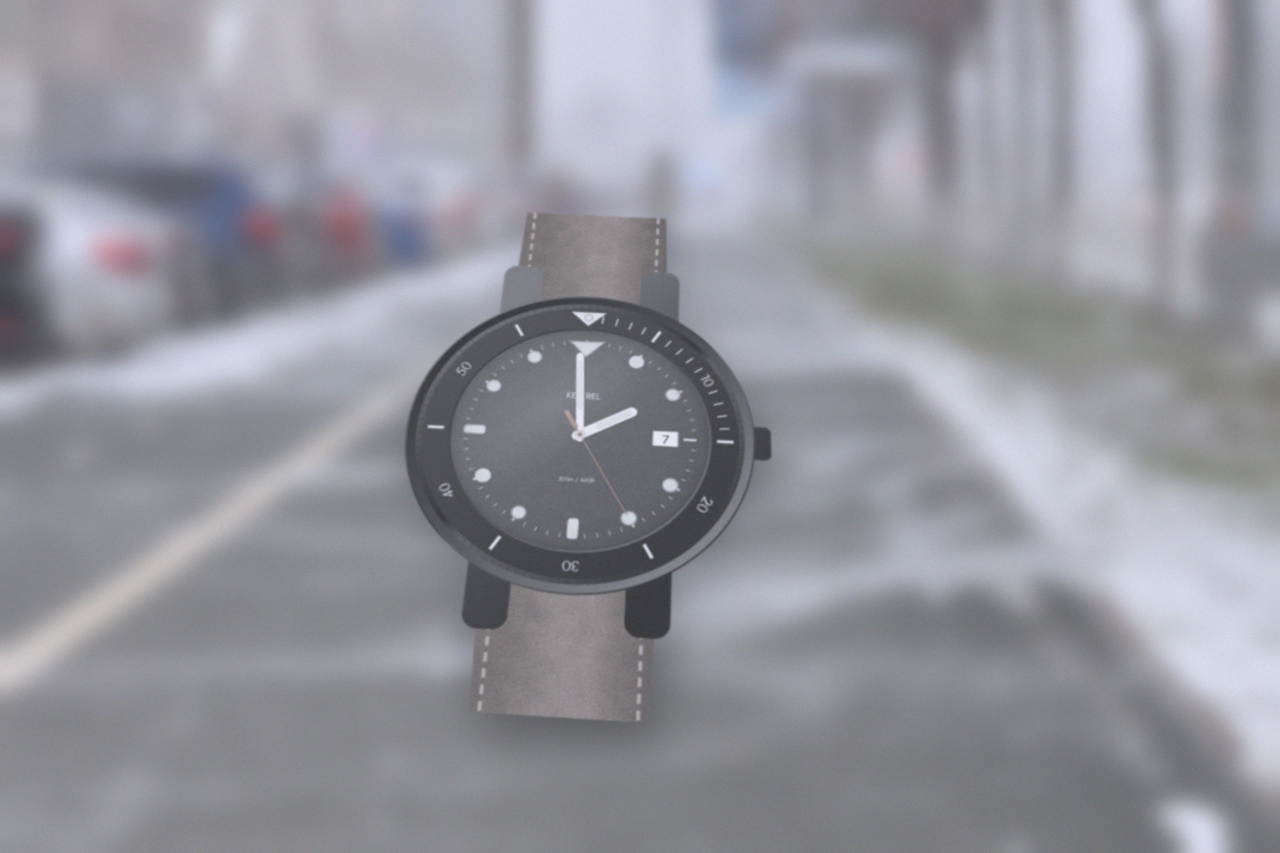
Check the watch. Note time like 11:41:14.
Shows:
1:59:25
